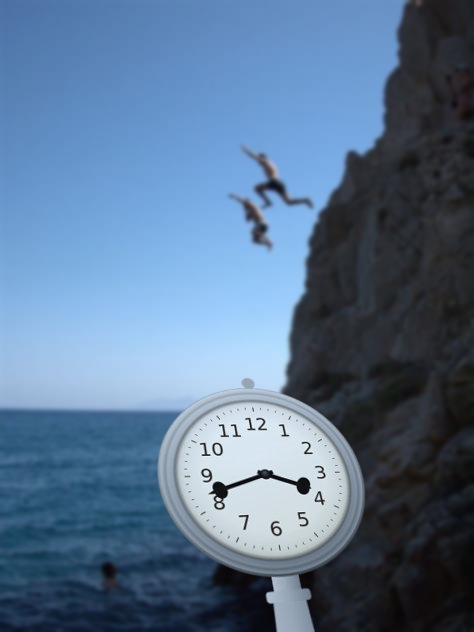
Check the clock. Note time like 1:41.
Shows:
3:42
